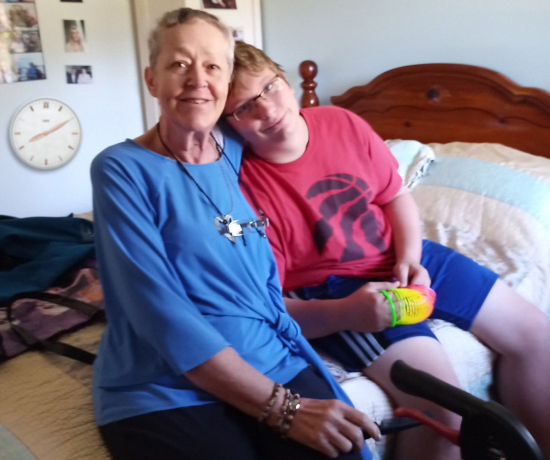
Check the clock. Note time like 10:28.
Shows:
8:10
